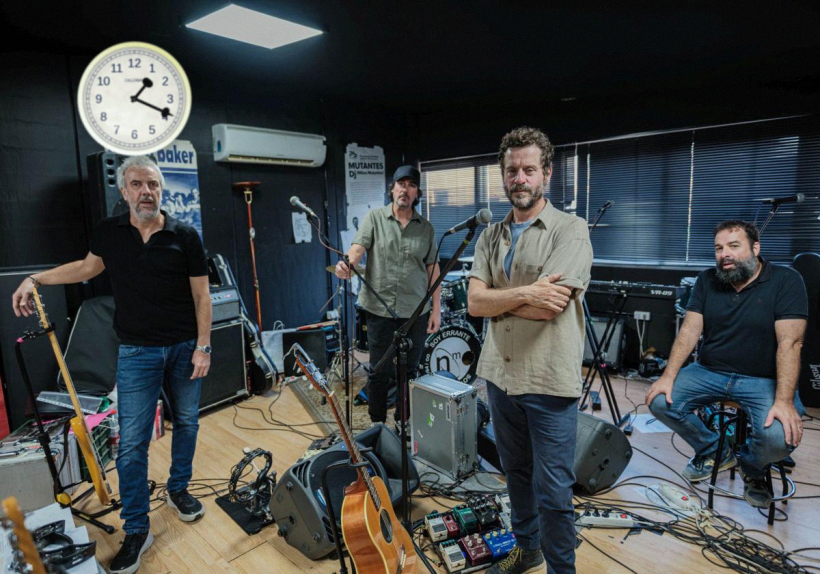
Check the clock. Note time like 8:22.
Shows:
1:19
